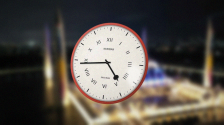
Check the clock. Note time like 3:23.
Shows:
4:44
